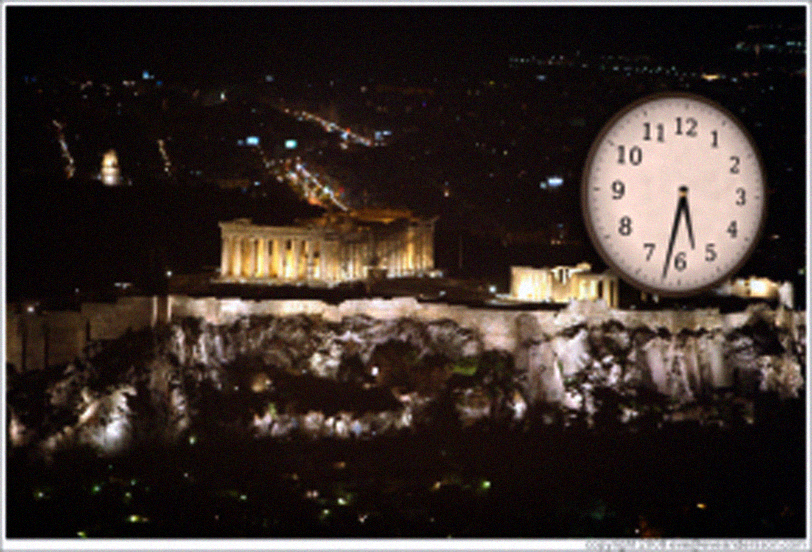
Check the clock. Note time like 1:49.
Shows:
5:32
